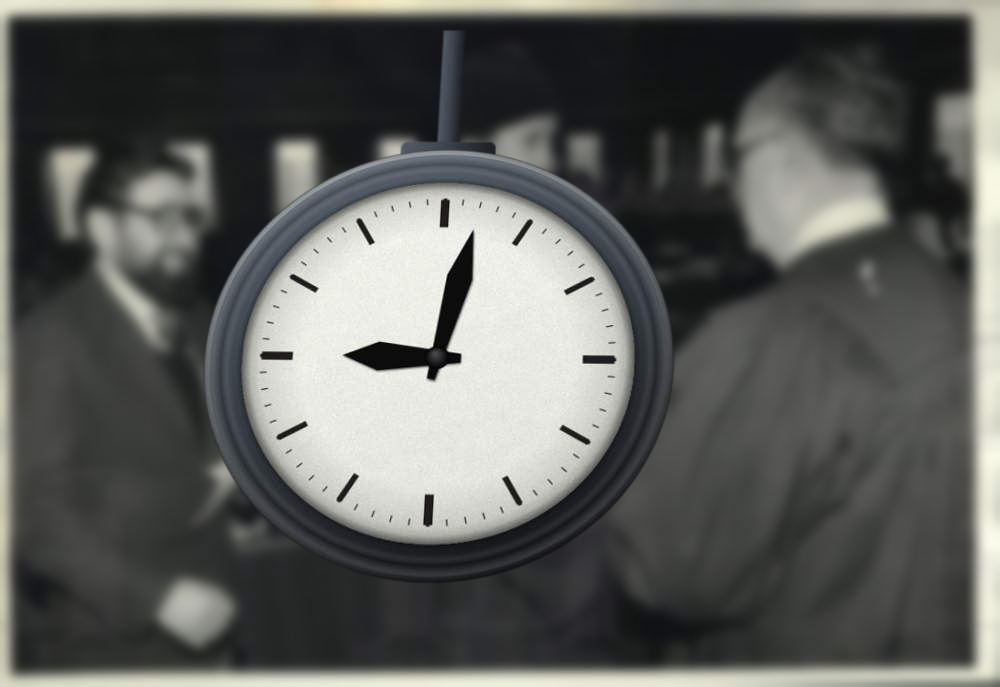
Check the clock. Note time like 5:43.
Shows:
9:02
